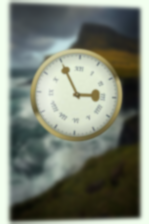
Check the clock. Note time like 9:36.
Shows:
2:55
